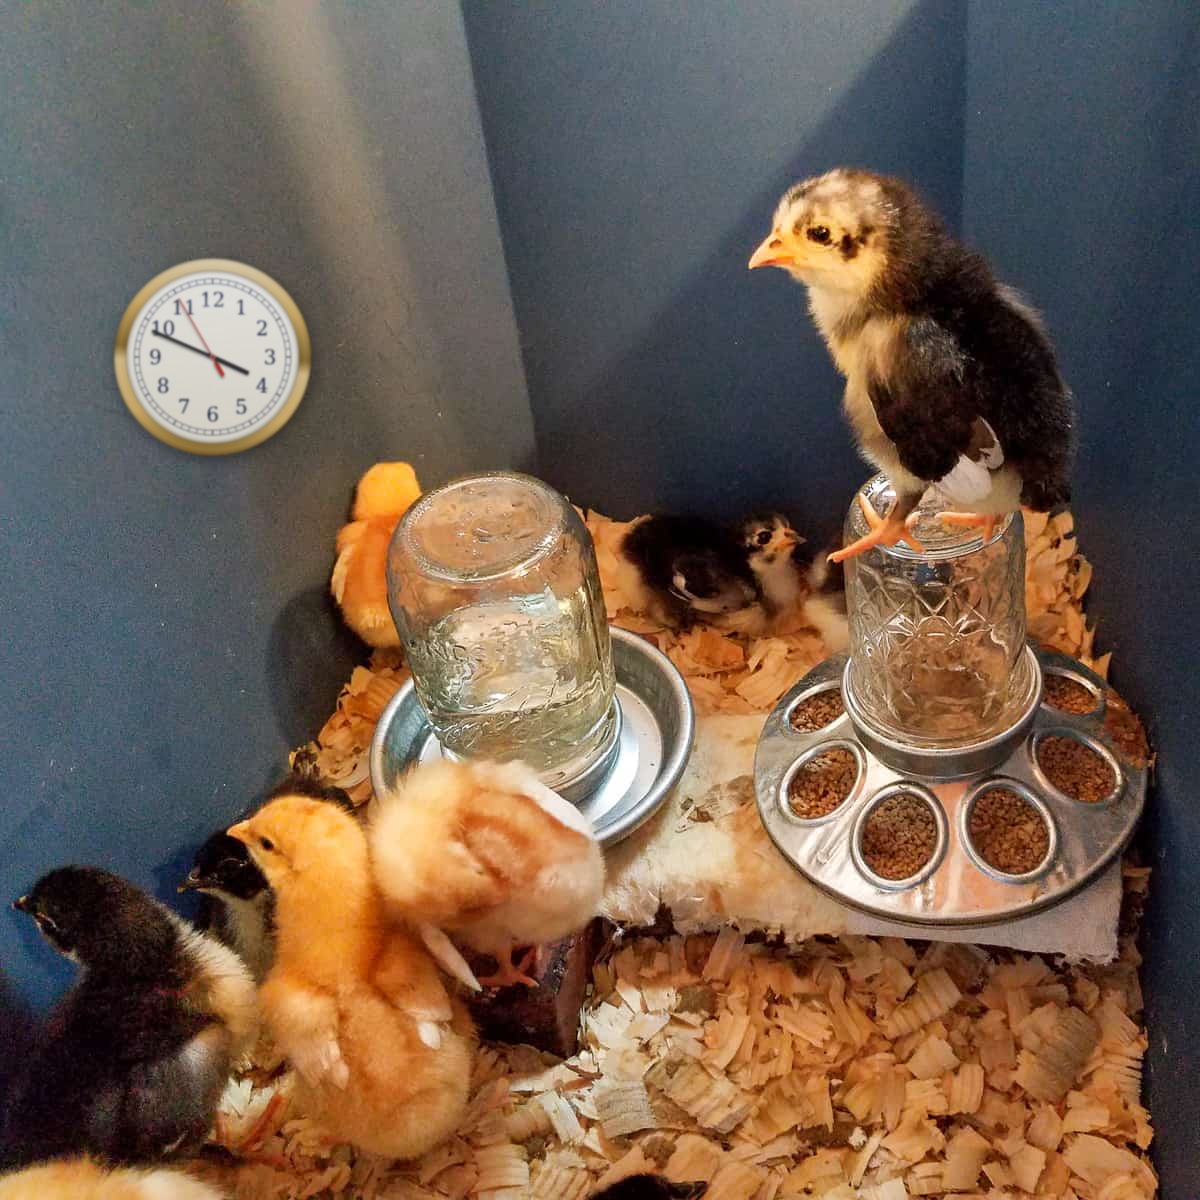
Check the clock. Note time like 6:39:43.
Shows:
3:48:55
